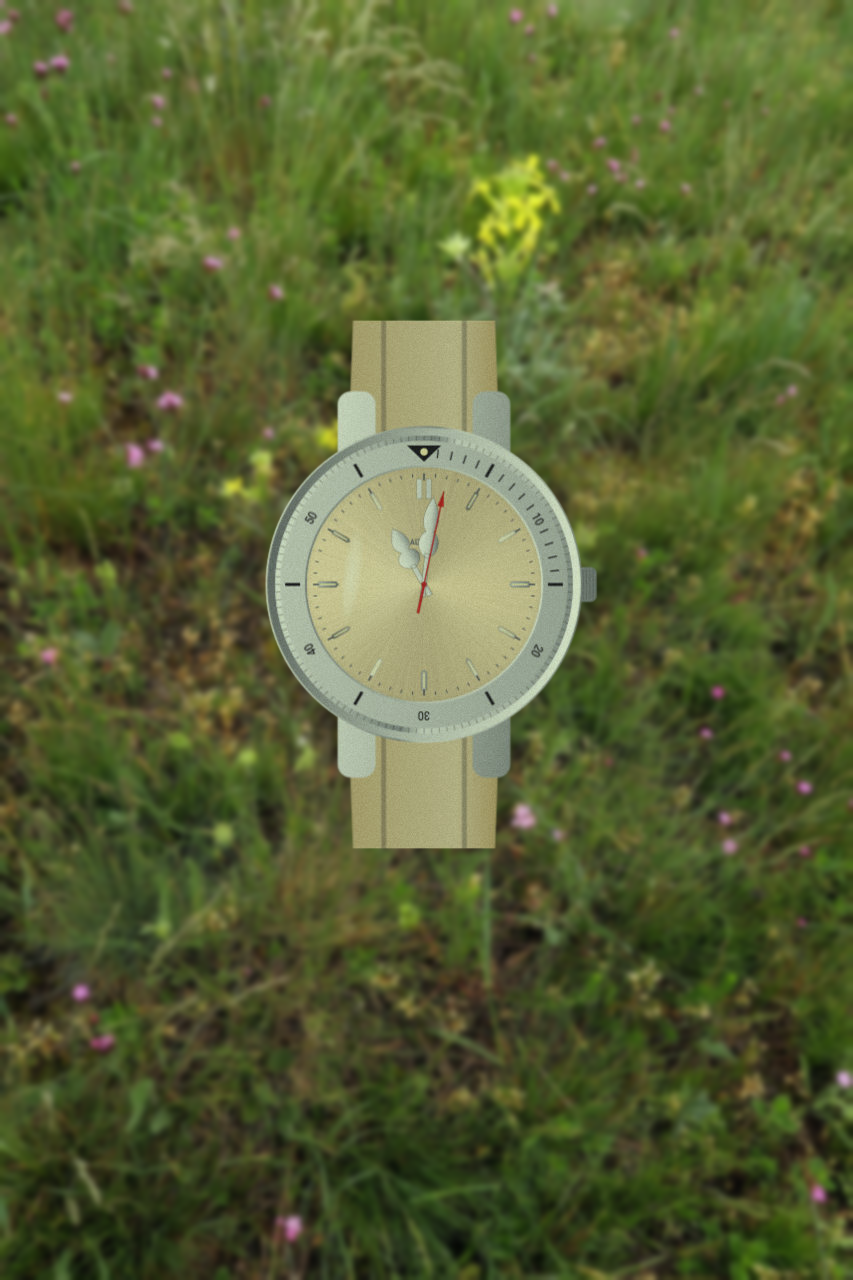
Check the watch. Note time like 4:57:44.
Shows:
11:01:02
